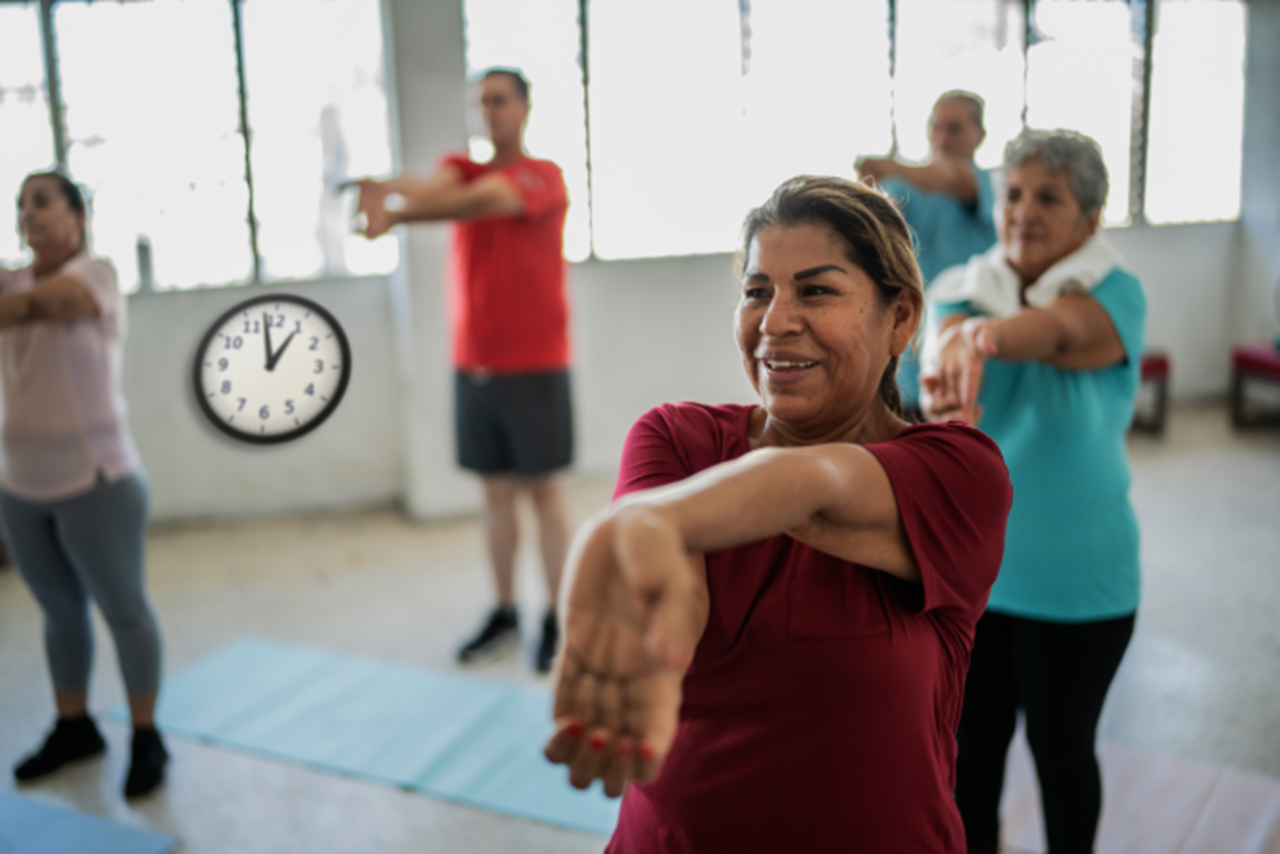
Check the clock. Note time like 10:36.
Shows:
12:58
